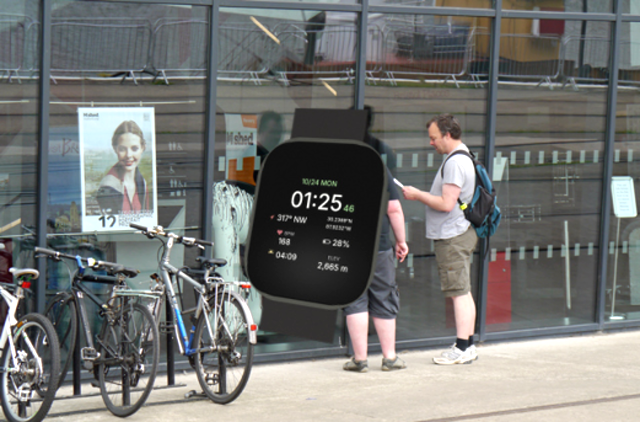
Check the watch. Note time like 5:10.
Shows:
1:25
